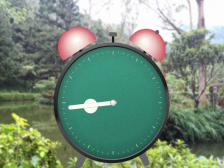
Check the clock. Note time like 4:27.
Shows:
8:44
